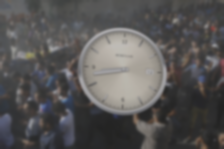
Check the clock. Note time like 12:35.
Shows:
8:43
